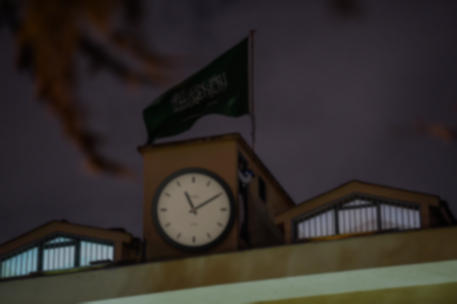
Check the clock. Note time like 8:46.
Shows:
11:10
